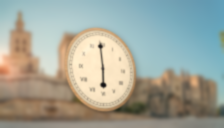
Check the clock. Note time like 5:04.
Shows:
5:59
